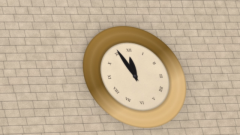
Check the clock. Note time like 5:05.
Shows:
11:56
